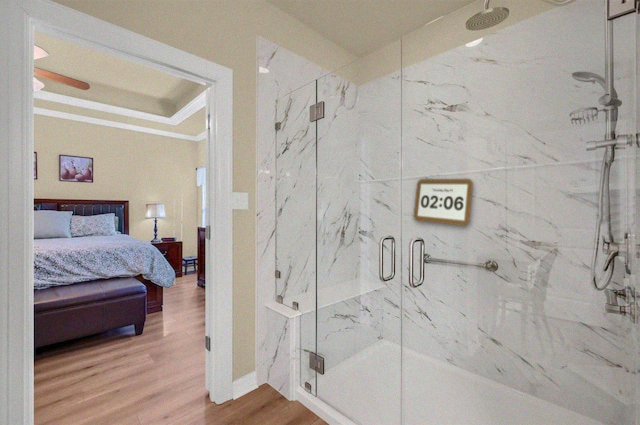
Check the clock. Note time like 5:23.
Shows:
2:06
